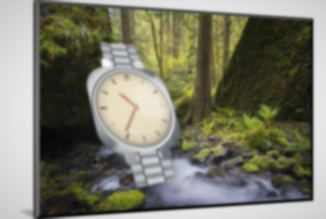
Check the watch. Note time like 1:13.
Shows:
10:36
